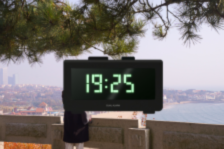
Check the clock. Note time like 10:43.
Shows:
19:25
